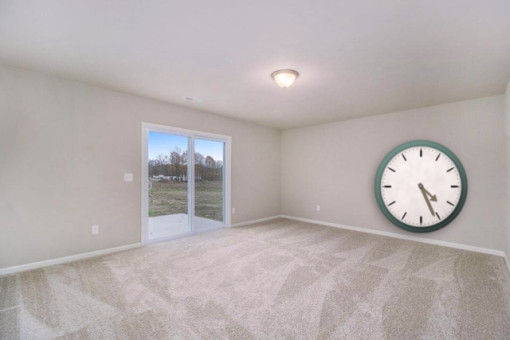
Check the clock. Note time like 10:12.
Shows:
4:26
